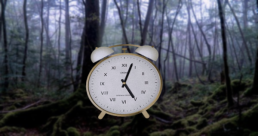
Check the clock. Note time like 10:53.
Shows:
5:03
